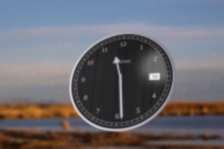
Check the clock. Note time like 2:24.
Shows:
11:29
